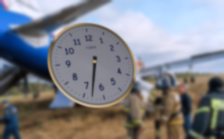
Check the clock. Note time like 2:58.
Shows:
6:33
